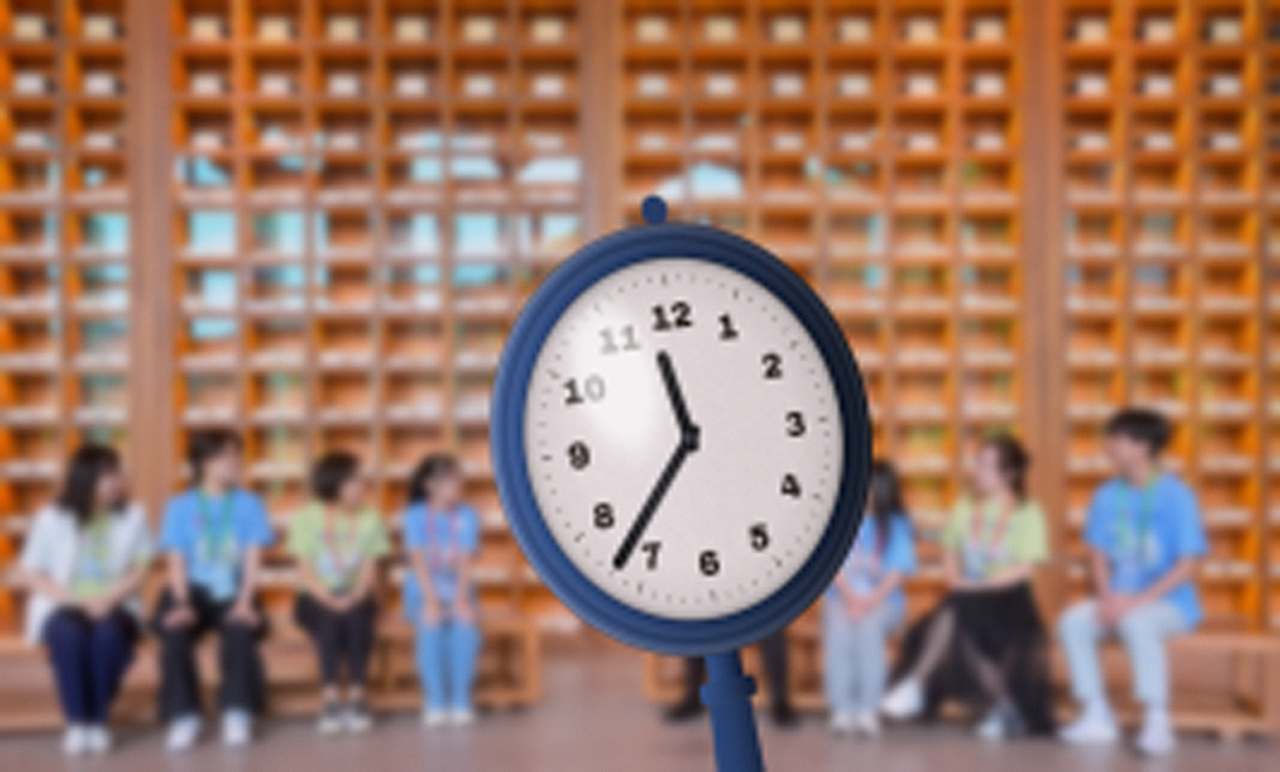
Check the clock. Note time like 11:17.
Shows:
11:37
